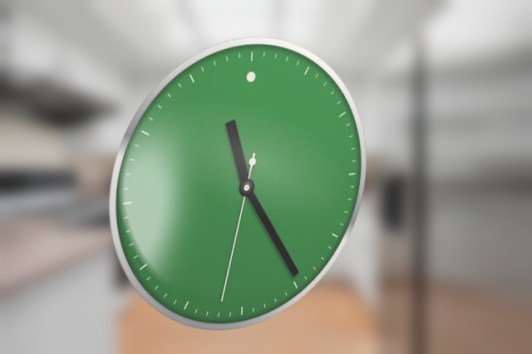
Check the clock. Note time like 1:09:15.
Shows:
11:24:32
